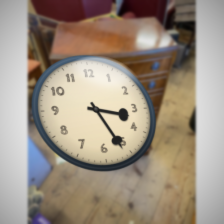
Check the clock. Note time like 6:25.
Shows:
3:26
